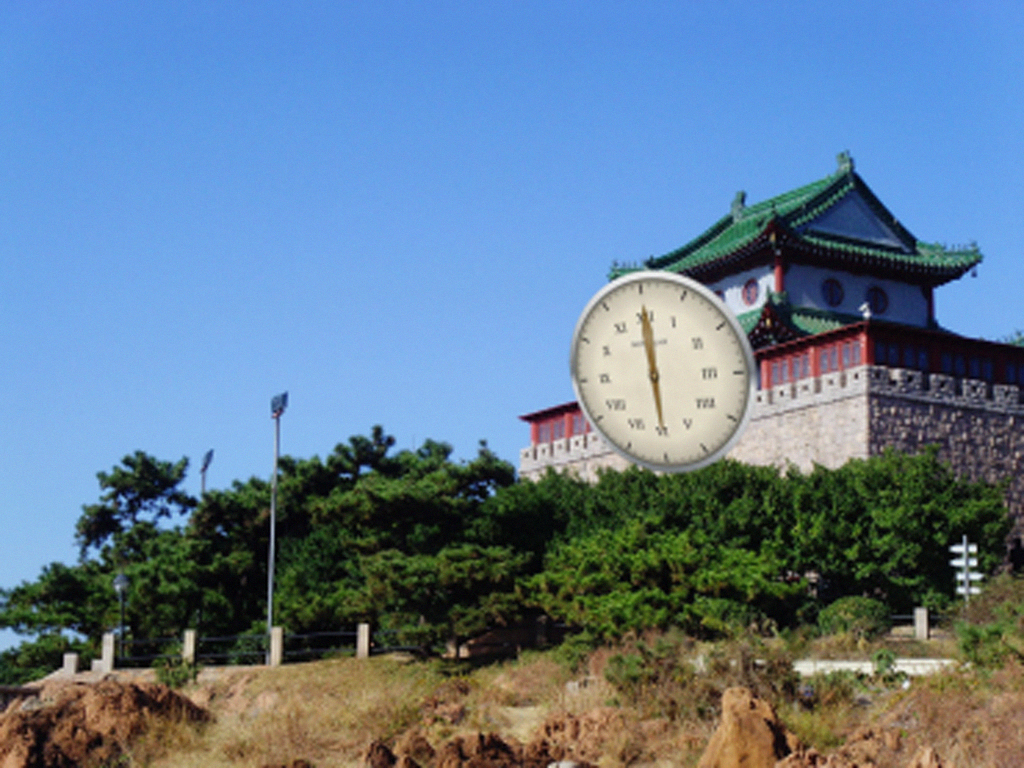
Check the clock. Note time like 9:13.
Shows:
6:00
